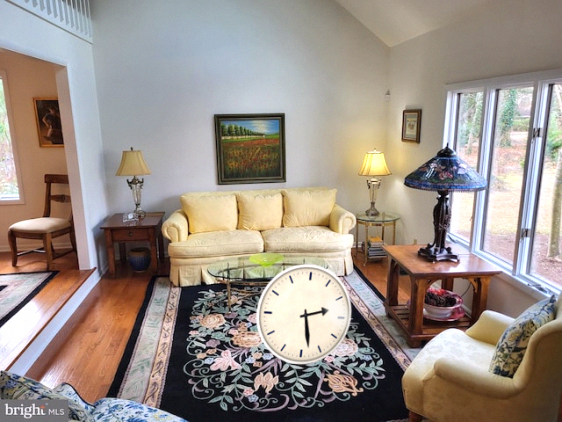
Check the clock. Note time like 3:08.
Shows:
2:28
